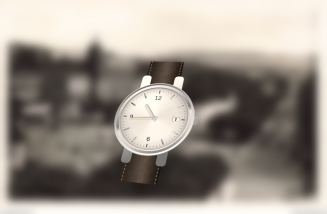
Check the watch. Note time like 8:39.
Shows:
10:44
